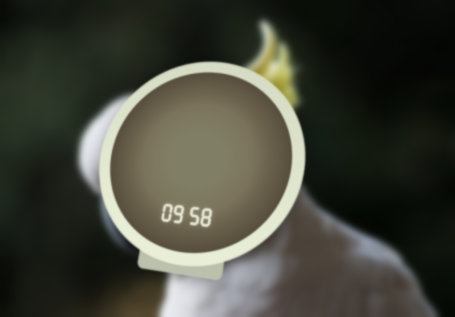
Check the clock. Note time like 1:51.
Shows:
9:58
